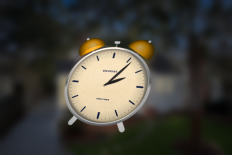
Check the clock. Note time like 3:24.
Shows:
2:06
